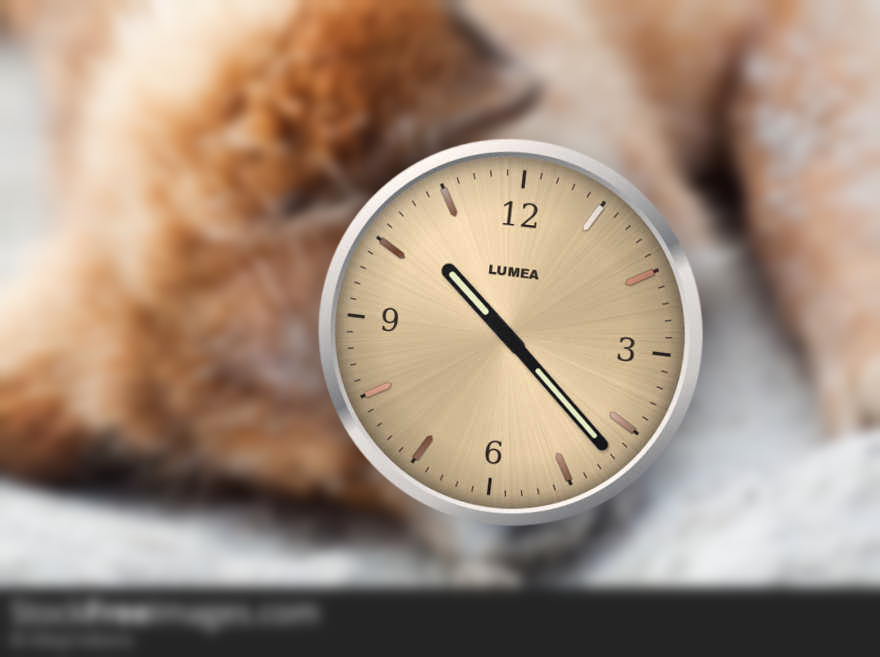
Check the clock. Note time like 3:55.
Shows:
10:22
